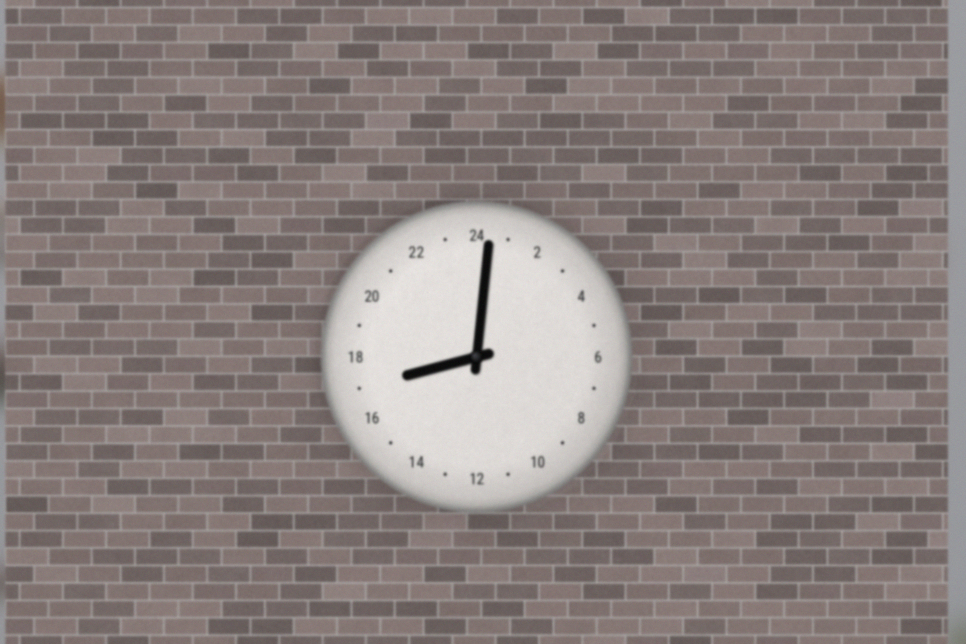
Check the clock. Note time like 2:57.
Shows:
17:01
